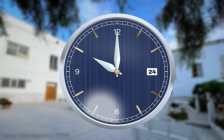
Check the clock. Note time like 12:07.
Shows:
10:00
